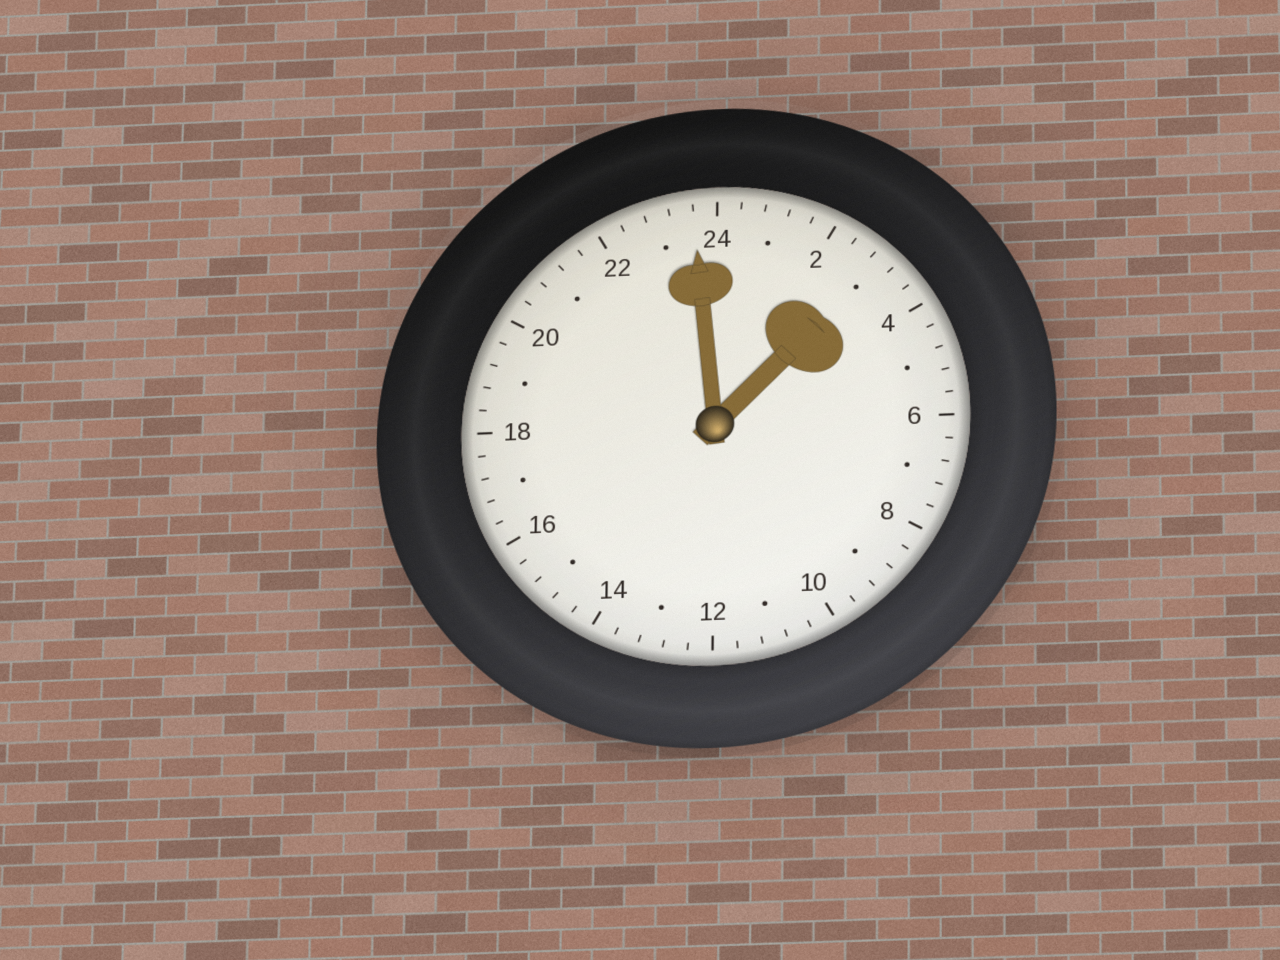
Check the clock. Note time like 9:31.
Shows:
2:59
